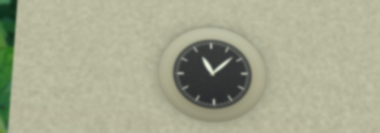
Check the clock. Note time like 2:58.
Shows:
11:08
